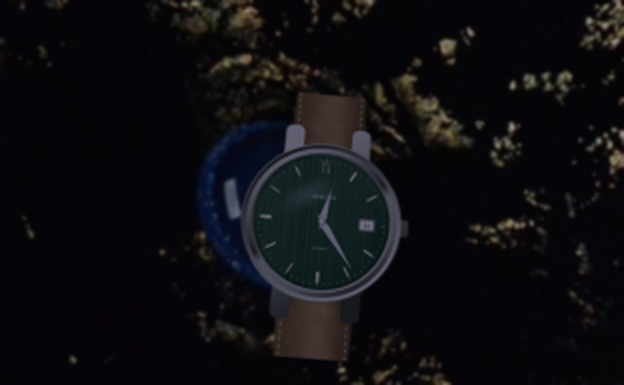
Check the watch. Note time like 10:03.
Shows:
12:24
